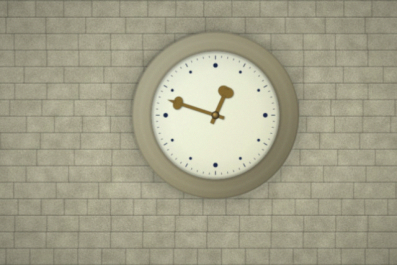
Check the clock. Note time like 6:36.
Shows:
12:48
